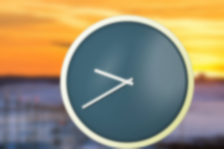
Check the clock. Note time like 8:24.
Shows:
9:40
